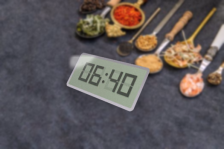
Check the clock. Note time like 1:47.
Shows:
6:40
